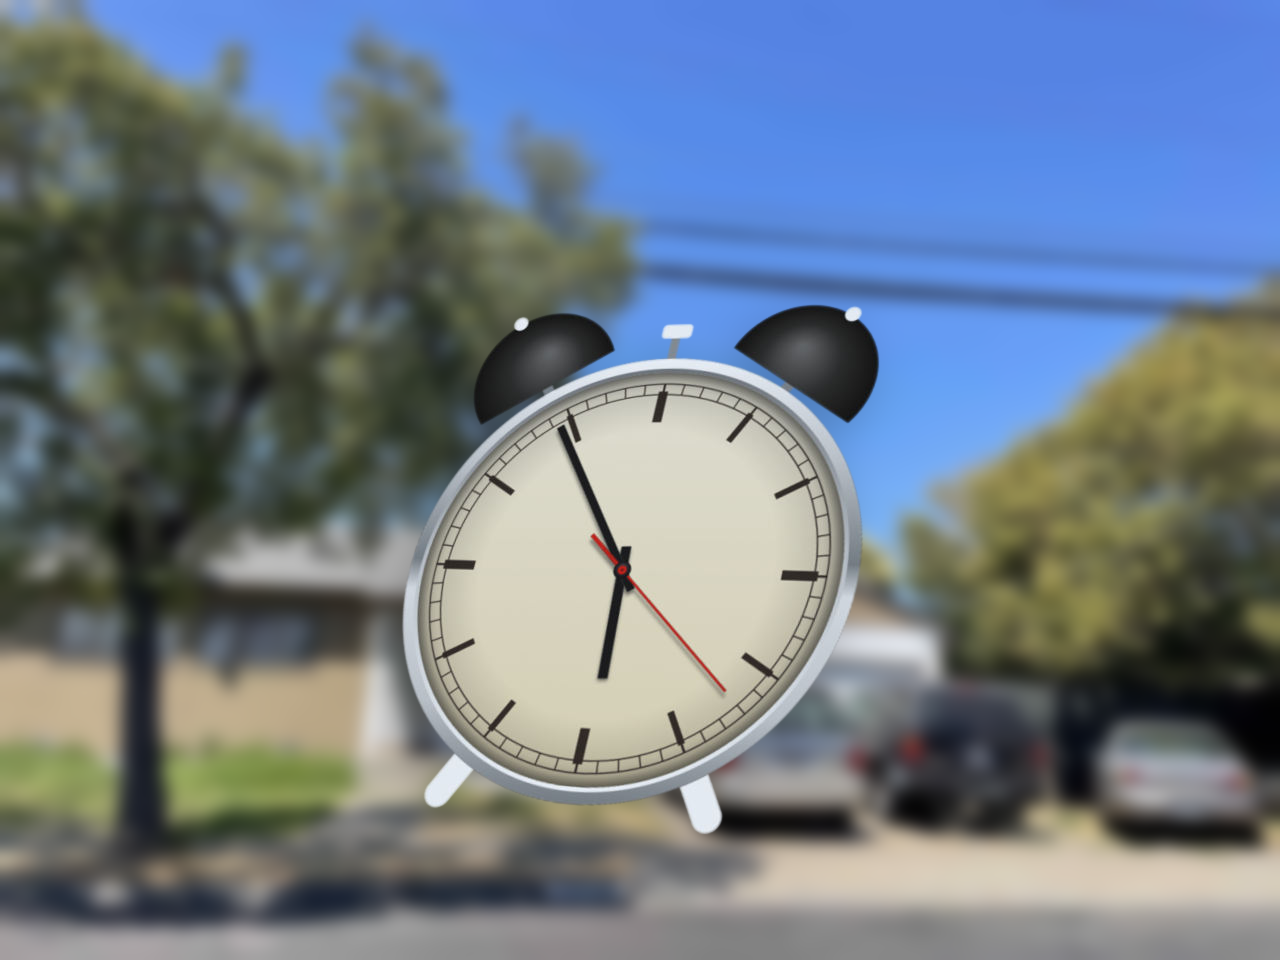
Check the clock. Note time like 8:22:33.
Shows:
5:54:22
